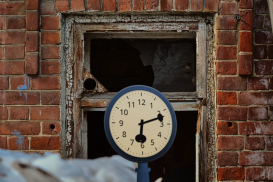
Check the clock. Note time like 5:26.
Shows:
6:12
